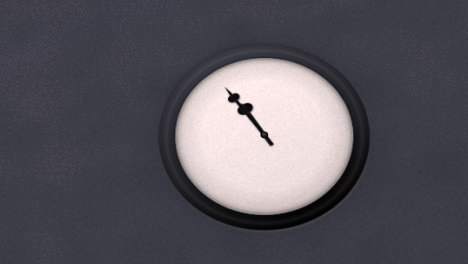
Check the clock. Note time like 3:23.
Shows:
10:54
